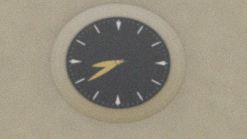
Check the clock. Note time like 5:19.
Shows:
8:39
